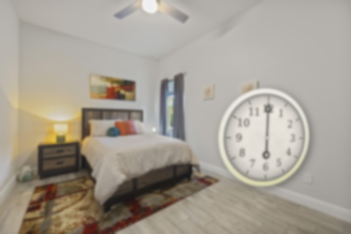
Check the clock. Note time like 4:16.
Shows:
6:00
